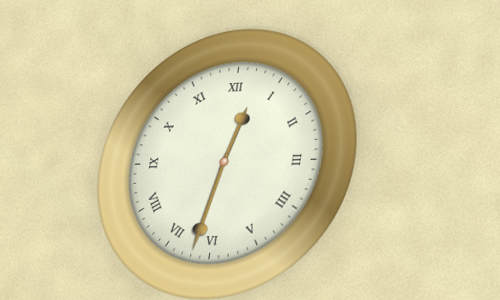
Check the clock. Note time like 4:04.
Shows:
12:32
